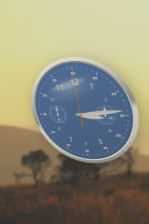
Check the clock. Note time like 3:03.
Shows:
3:14
